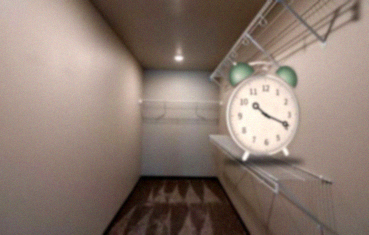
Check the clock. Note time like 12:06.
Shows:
10:19
